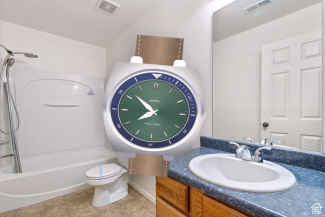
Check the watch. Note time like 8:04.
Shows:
7:52
